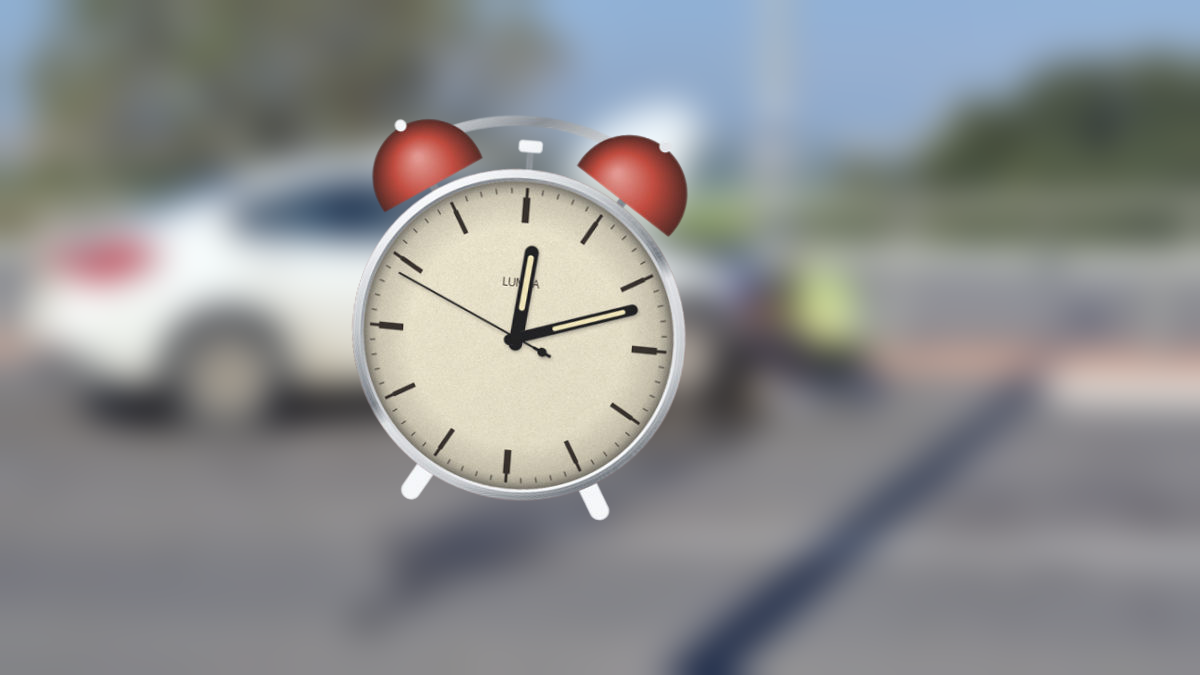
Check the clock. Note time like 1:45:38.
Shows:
12:11:49
